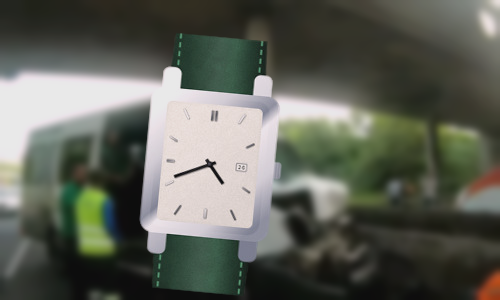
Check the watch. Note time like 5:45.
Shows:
4:41
